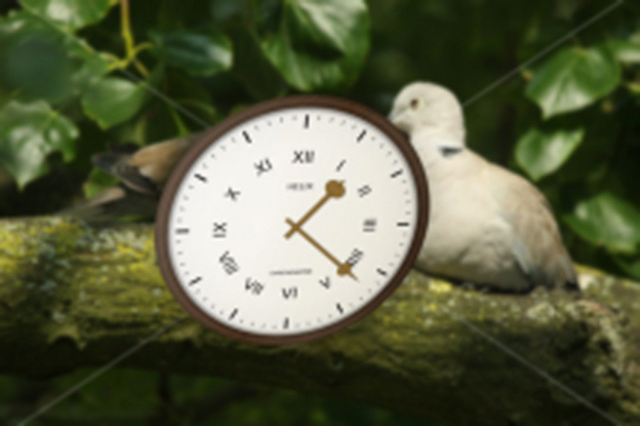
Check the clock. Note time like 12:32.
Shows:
1:22
